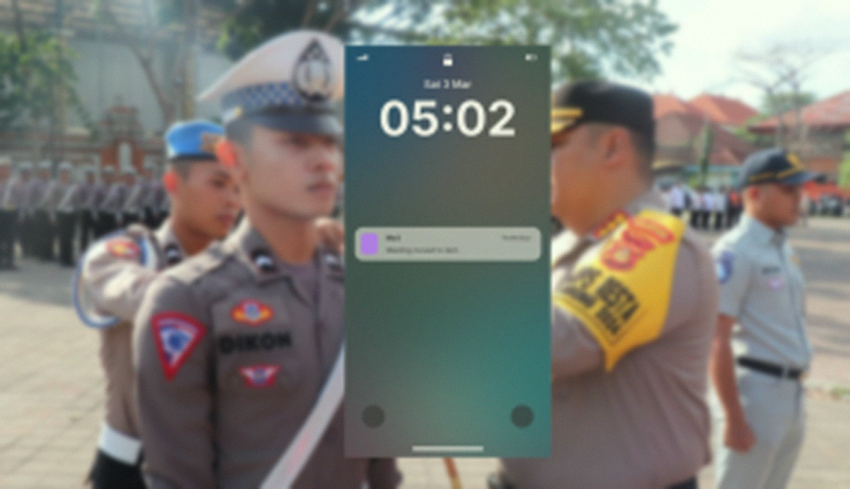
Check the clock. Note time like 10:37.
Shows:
5:02
